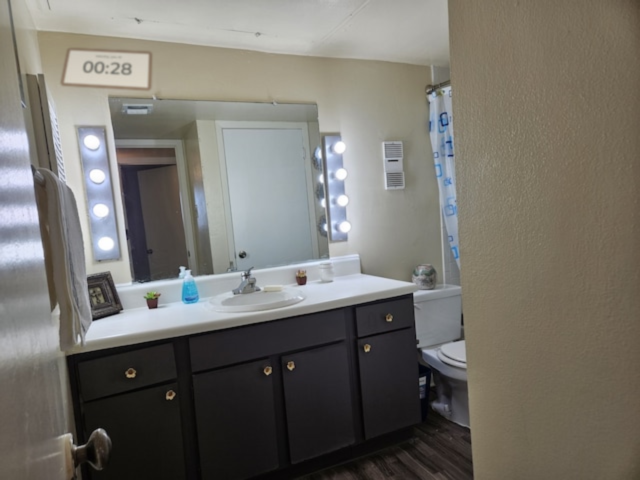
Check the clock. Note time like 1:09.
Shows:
0:28
